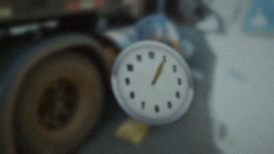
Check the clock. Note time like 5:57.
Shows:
1:05
